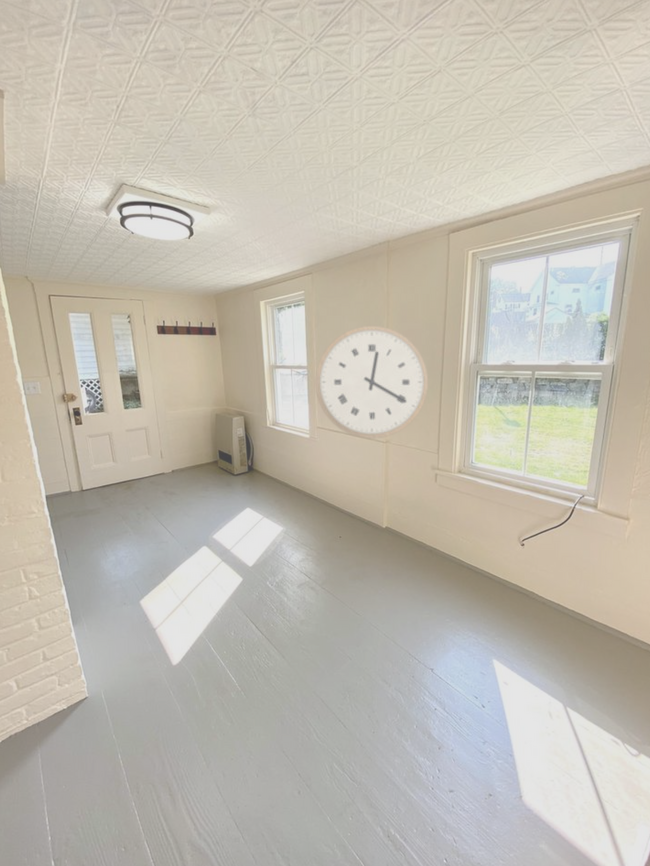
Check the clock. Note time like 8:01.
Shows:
12:20
